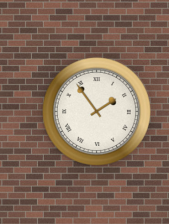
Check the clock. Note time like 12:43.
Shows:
1:54
